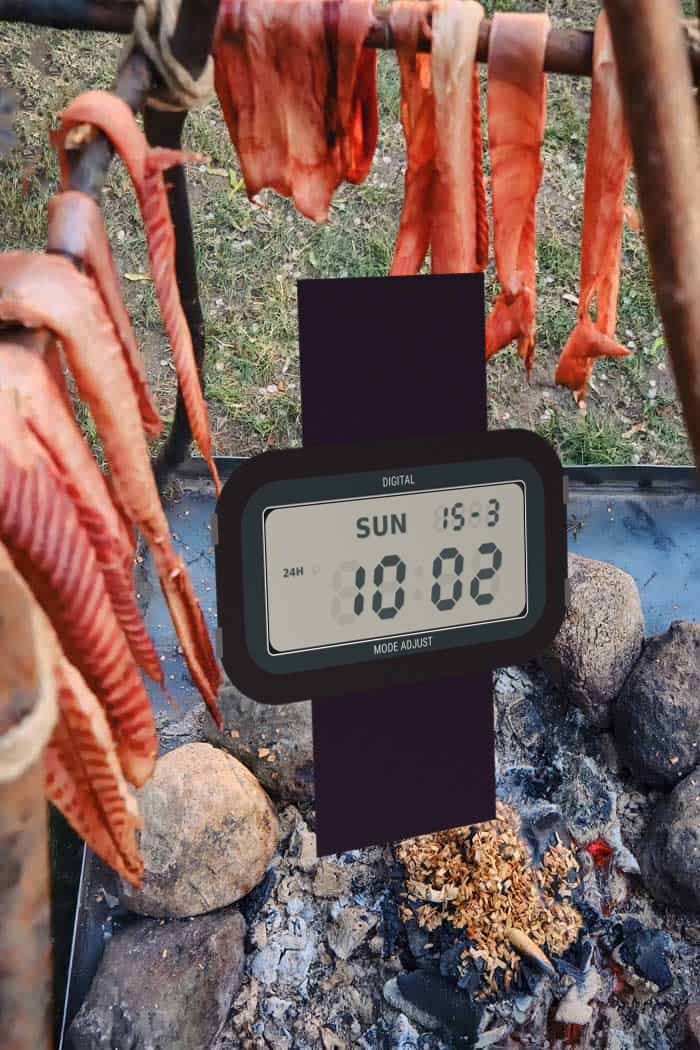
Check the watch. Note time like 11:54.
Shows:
10:02
